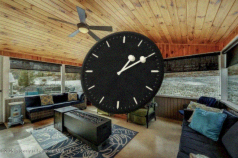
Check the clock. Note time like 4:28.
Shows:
1:10
